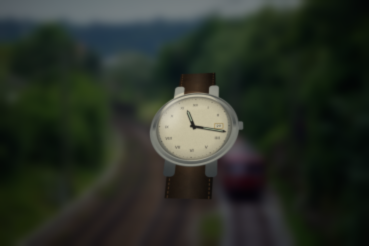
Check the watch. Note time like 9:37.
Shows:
11:17
